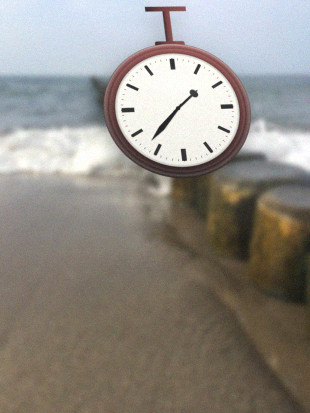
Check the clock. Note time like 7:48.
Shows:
1:37
